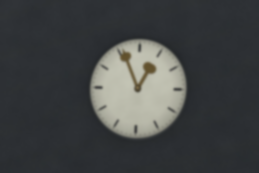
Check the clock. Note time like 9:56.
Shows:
12:56
